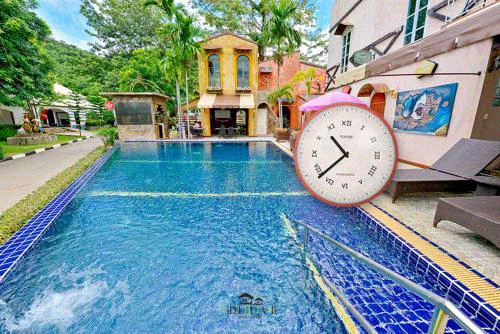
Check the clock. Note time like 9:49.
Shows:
10:38
